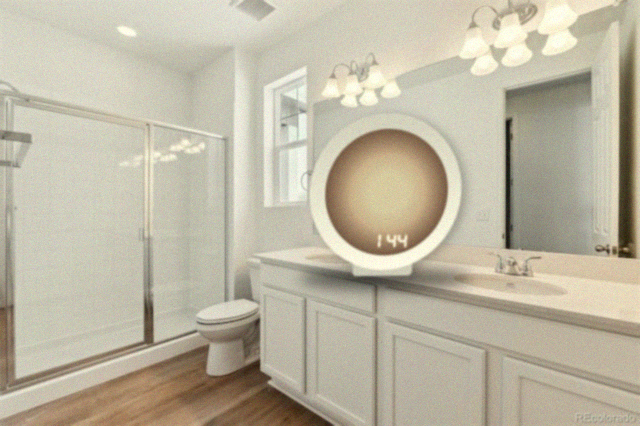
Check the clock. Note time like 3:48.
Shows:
1:44
